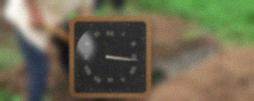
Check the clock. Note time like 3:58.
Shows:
3:16
